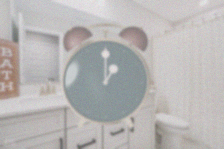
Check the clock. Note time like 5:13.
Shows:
1:00
